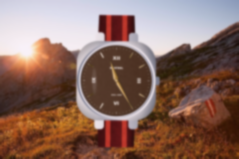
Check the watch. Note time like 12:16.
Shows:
11:25
